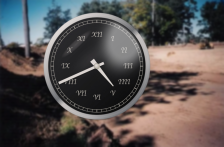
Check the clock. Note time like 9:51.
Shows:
4:41
